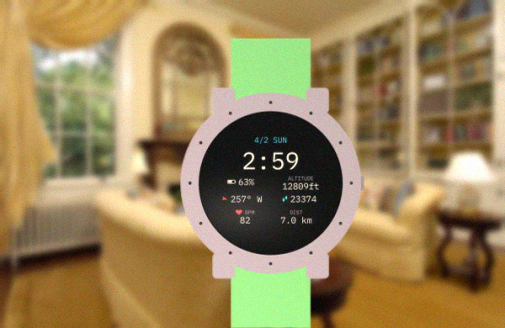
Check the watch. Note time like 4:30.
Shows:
2:59
